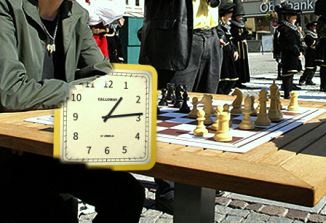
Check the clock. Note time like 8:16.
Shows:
1:14
